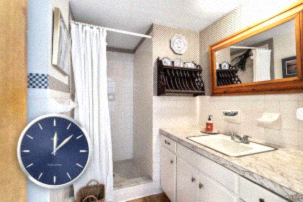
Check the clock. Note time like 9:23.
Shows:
12:08
